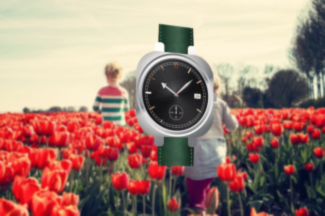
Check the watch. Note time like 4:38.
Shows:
10:08
